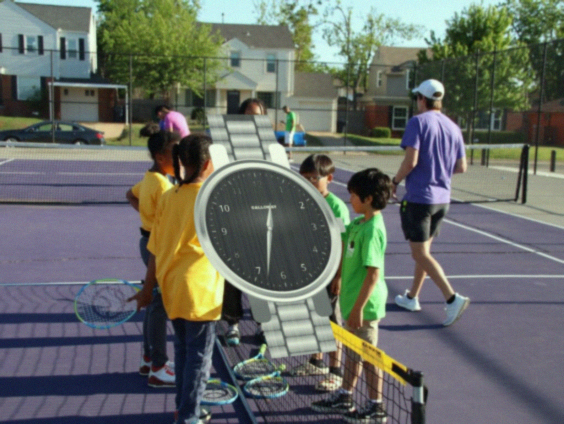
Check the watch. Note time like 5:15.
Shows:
12:33
